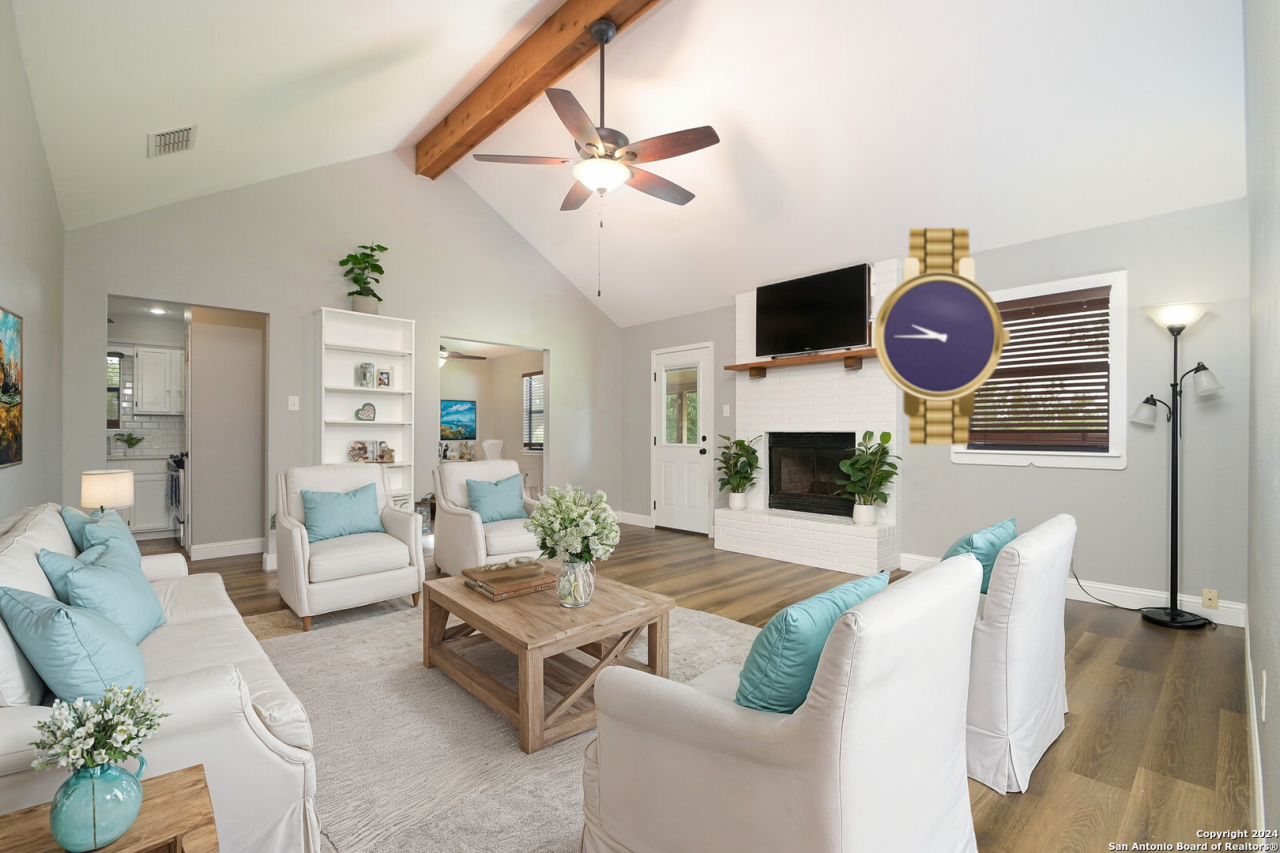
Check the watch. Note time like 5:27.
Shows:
9:45
